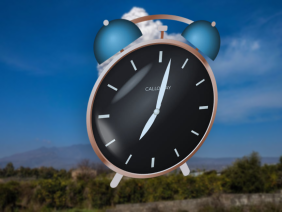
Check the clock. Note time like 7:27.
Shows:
7:02
